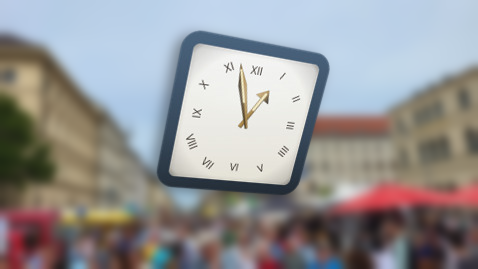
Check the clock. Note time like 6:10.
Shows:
12:57
